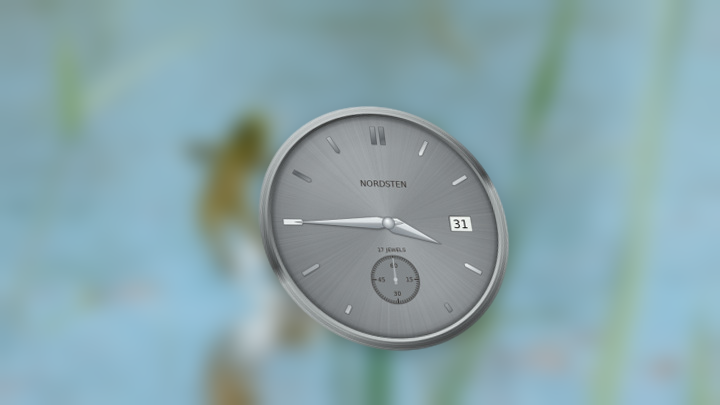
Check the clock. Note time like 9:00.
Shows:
3:45
